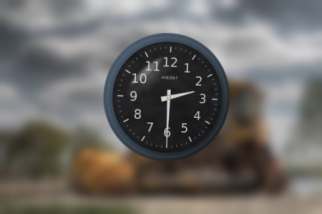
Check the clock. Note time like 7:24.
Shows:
2:30
